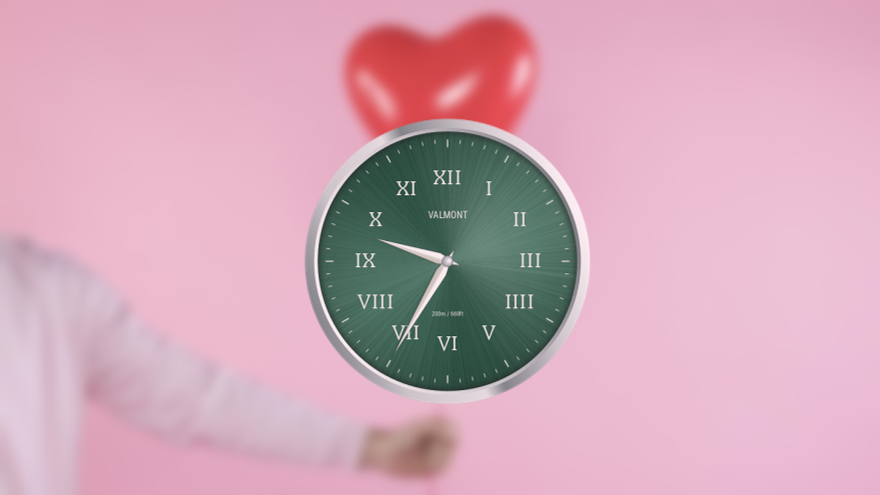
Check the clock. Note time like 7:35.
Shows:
9:35
